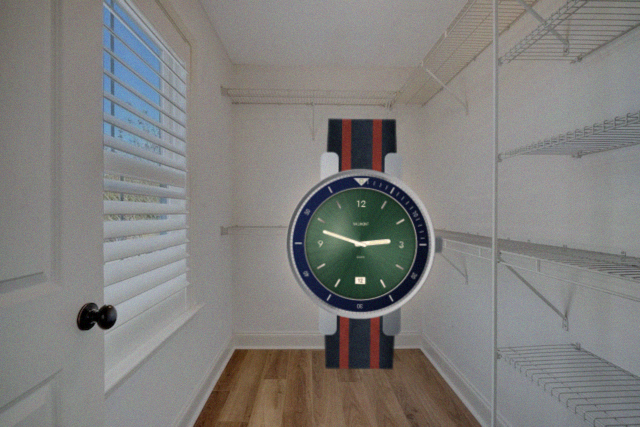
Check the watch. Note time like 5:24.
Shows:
2:48
